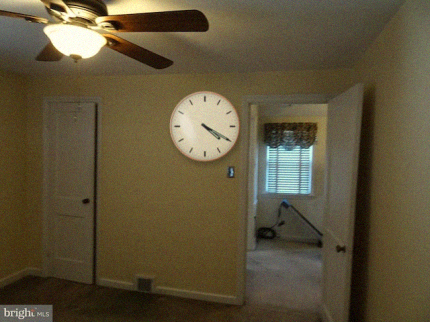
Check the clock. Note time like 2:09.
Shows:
4:20
